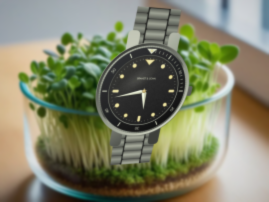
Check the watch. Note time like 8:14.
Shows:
5:43
